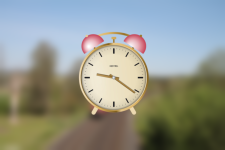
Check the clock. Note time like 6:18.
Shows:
9:21
